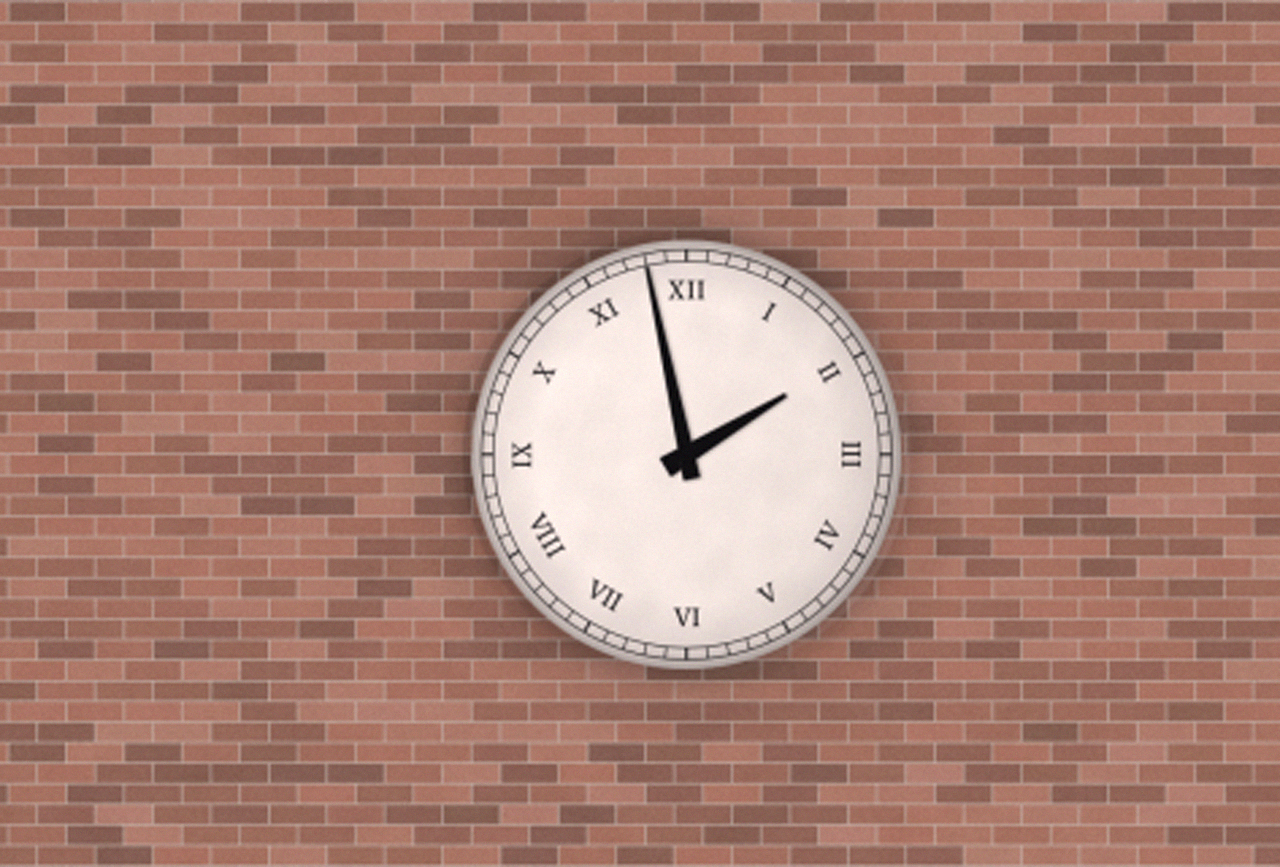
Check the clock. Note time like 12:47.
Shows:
1:58
